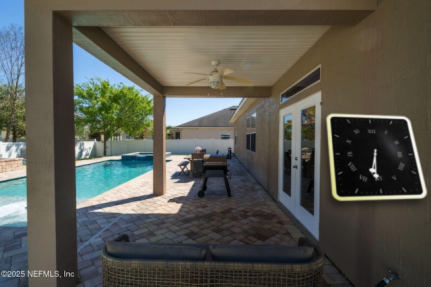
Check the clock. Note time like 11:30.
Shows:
6:31
